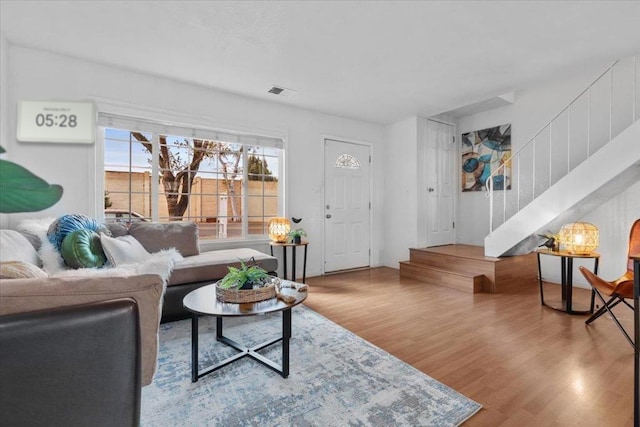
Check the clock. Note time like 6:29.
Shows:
5:28
